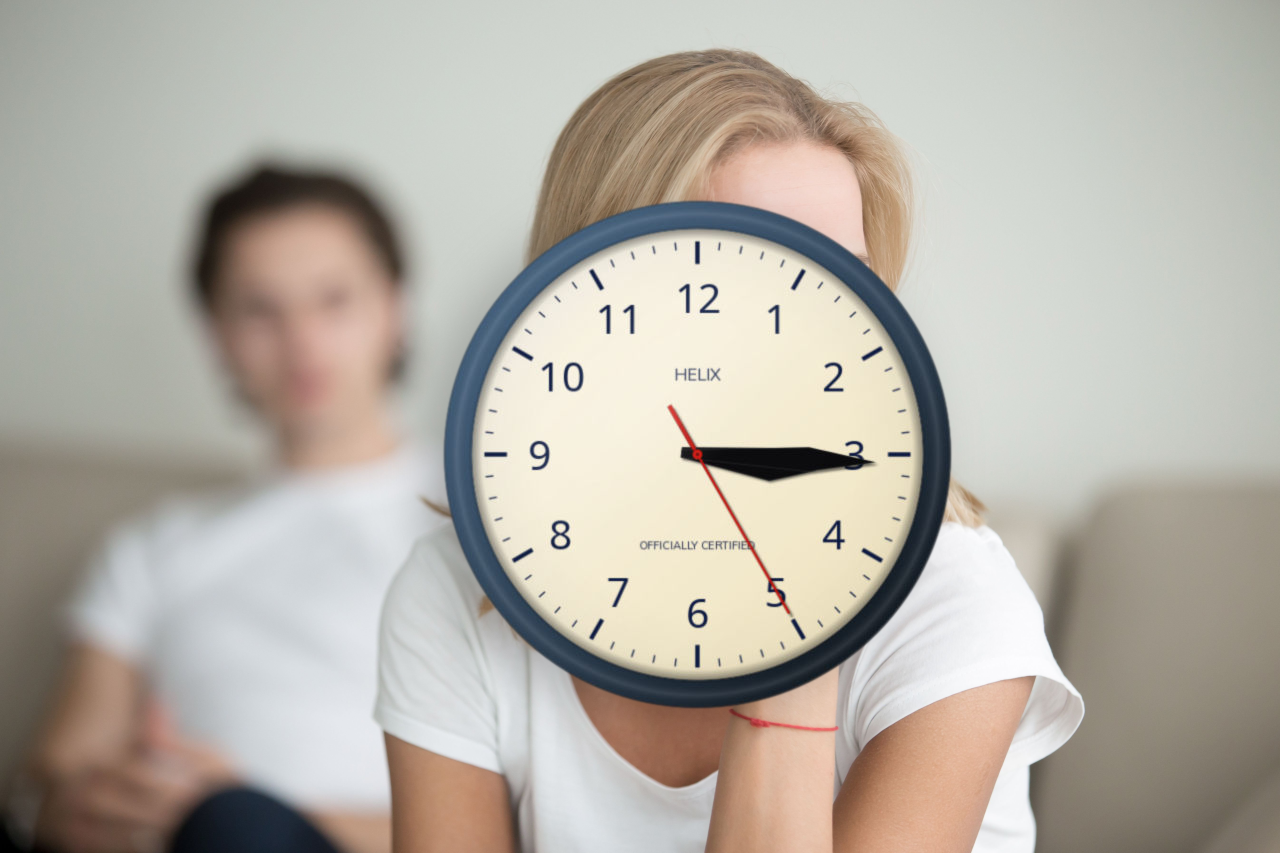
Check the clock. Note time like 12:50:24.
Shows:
3:15:25
